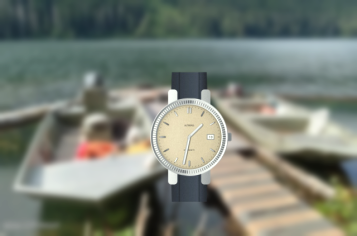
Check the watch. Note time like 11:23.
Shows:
1:32
